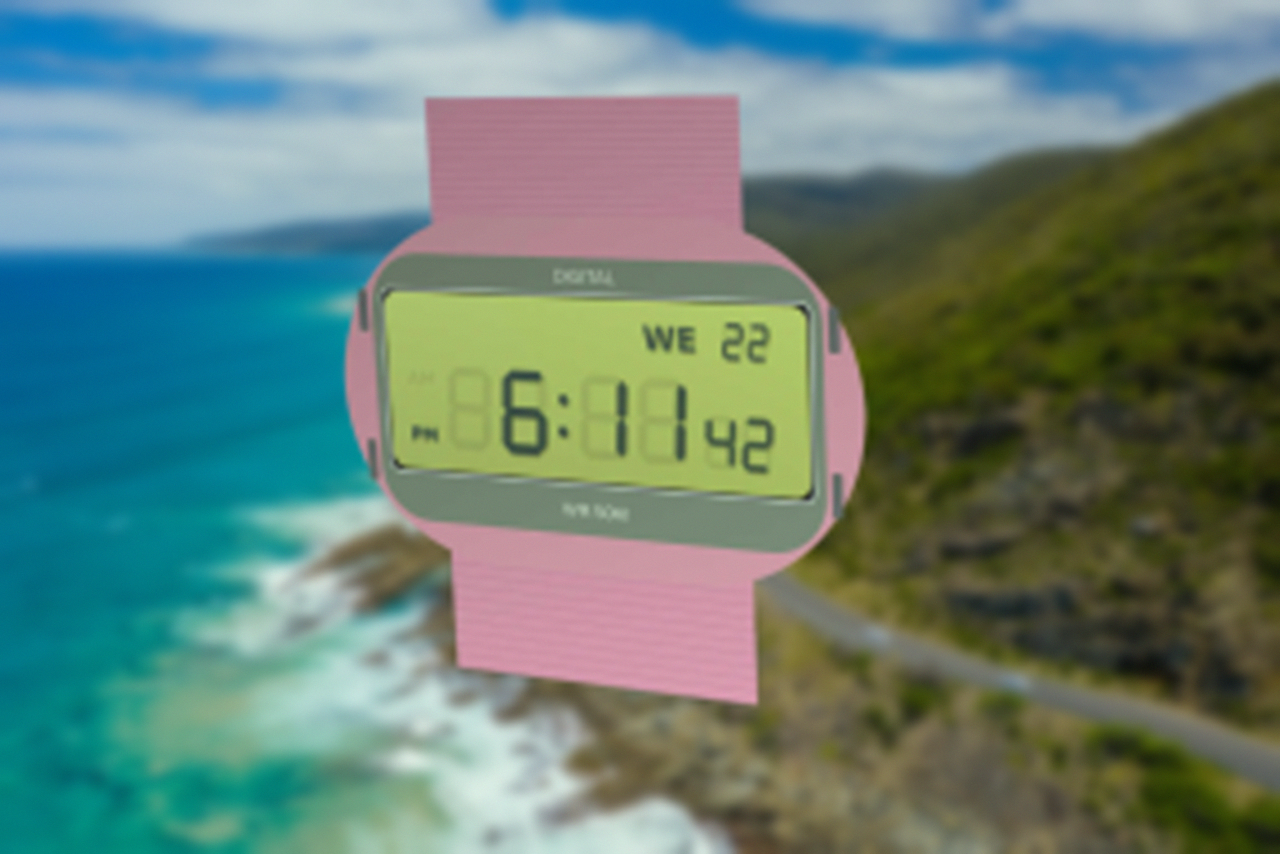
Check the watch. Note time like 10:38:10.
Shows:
6:11:42
